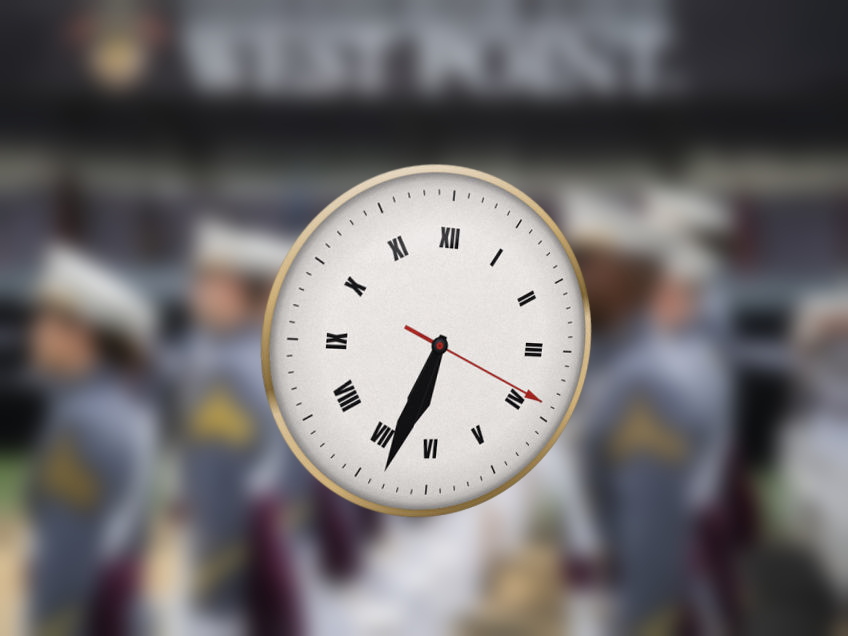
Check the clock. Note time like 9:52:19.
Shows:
6:33:19
